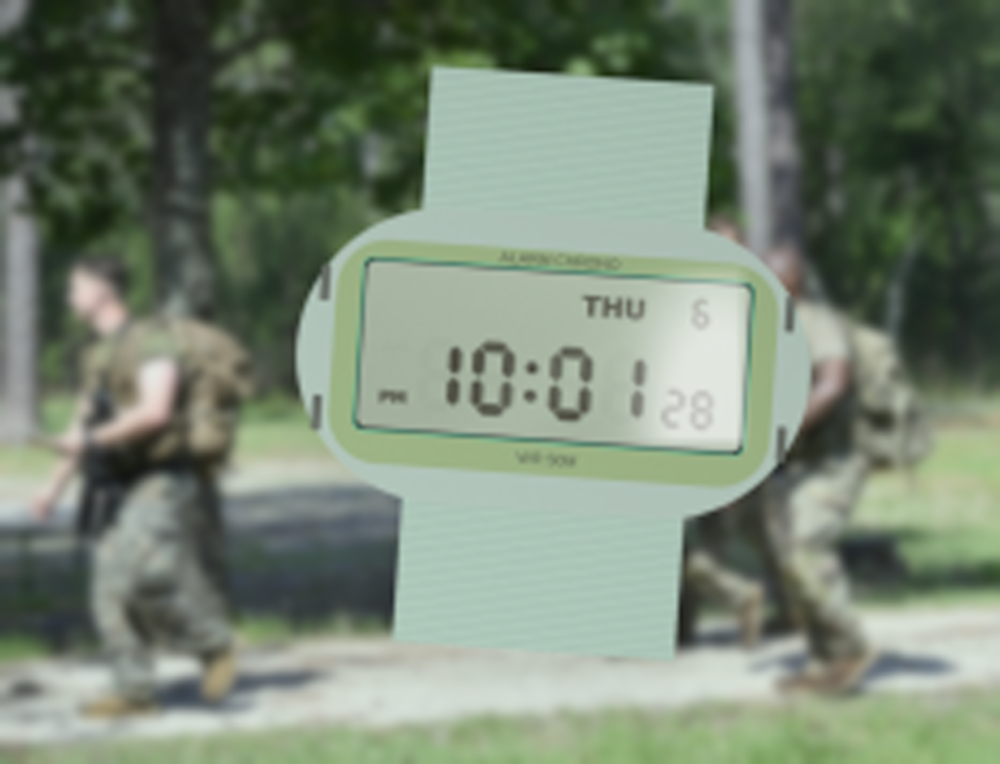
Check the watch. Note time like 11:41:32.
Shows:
10:01:28
